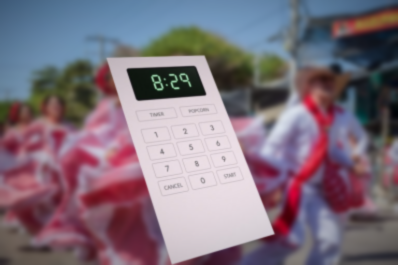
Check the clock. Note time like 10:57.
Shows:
8:29
